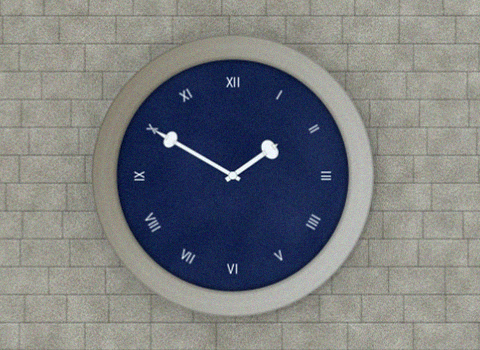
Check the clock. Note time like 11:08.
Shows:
1:50
